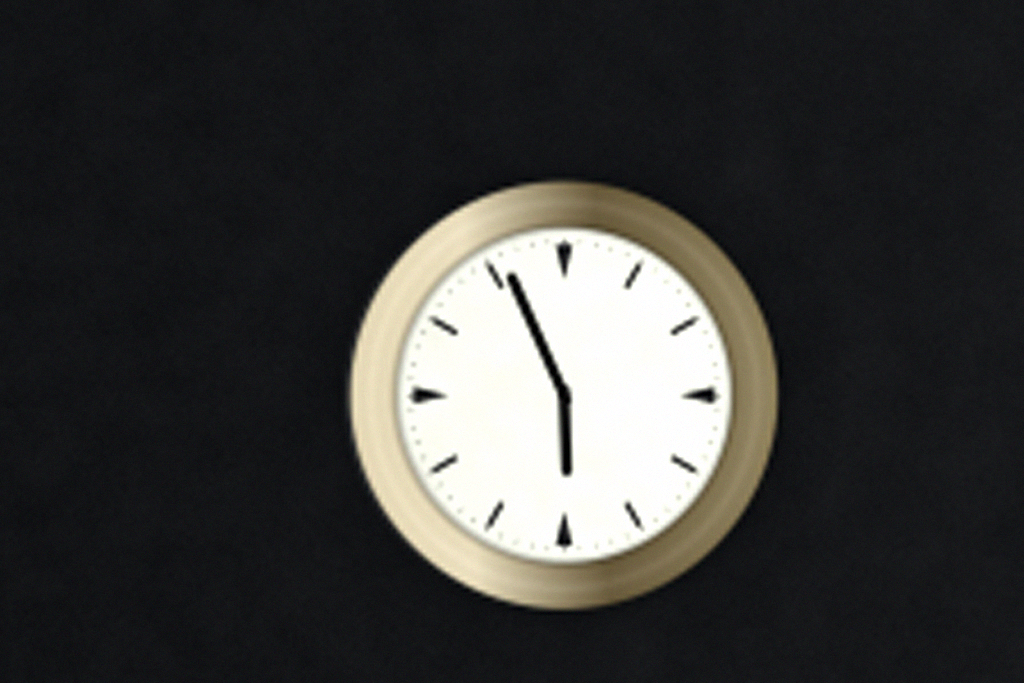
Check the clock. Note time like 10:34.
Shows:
5:56
